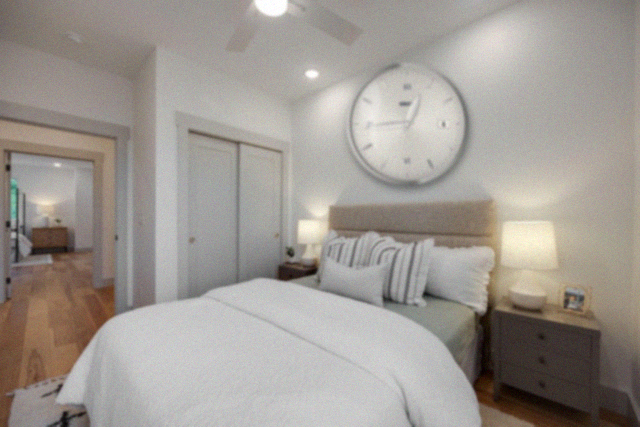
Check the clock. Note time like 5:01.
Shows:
12:44
